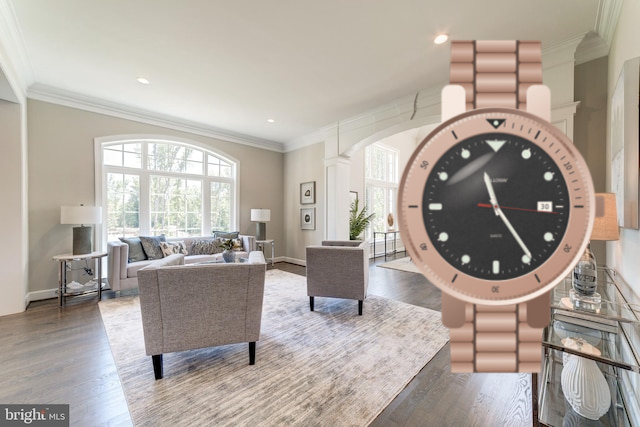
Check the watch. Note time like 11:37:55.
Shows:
11:24:16
